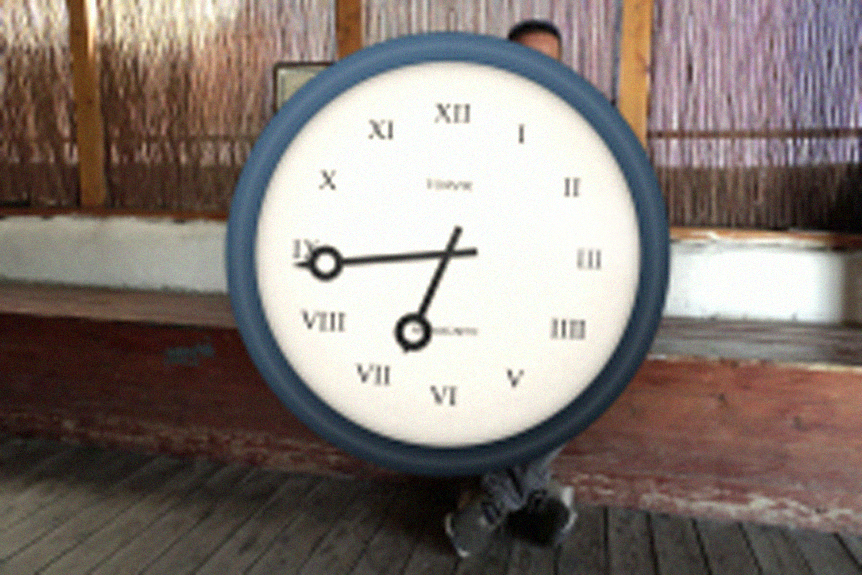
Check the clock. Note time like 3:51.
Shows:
6:44
